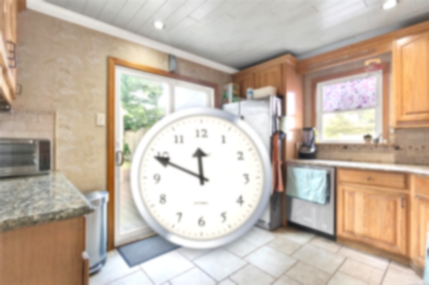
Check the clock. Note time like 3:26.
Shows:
11:49
